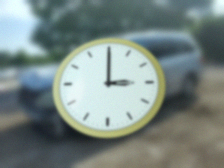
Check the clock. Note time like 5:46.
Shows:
3:00
